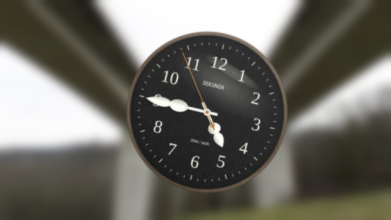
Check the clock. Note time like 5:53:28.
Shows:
4:44:54
